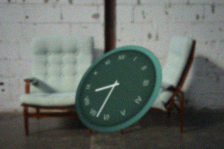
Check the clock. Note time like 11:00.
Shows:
8:33
